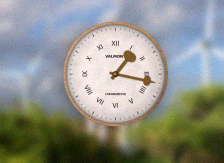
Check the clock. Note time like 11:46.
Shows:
1:17
